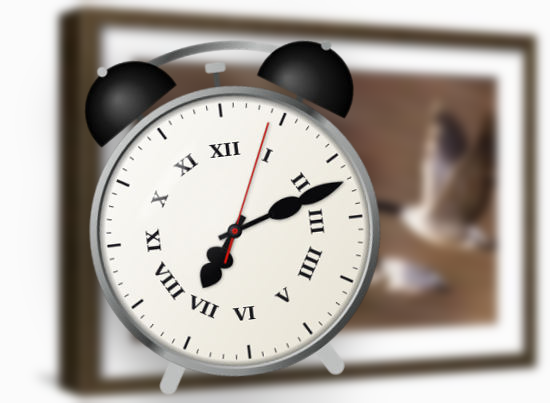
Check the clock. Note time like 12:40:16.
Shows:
7:12:04
